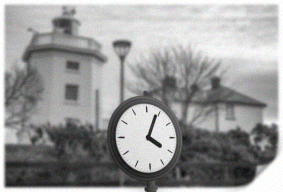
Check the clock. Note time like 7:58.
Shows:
4:04
